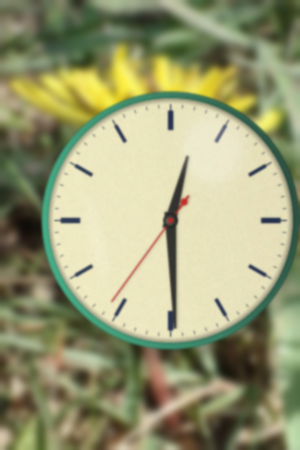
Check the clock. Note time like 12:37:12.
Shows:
12:29:36
